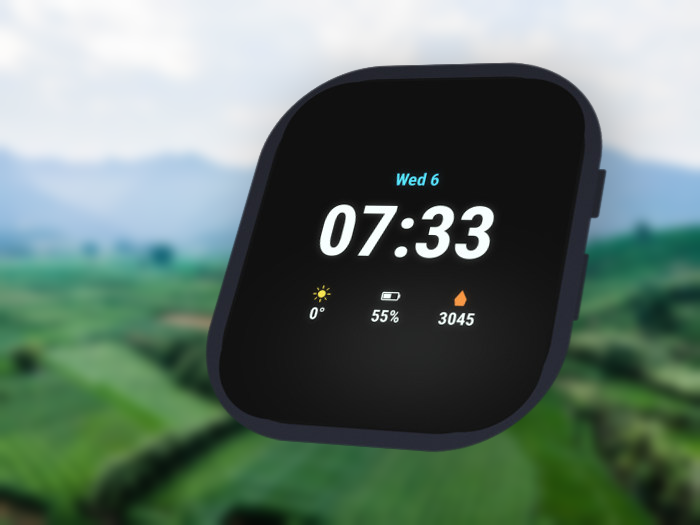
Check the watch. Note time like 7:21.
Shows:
7:33
